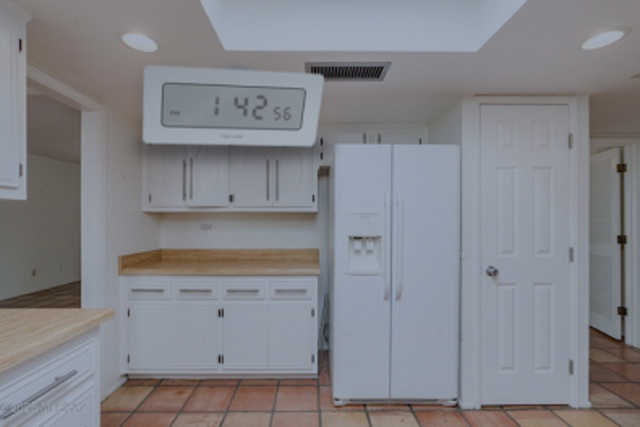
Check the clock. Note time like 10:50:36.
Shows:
1:42:56
